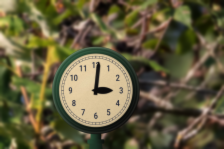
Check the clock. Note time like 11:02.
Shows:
3:01
